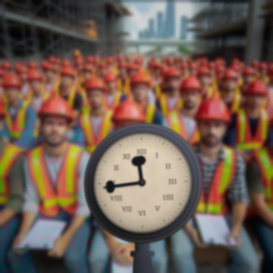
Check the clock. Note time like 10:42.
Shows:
11:44
